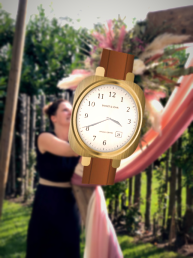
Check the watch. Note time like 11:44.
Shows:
3:41
